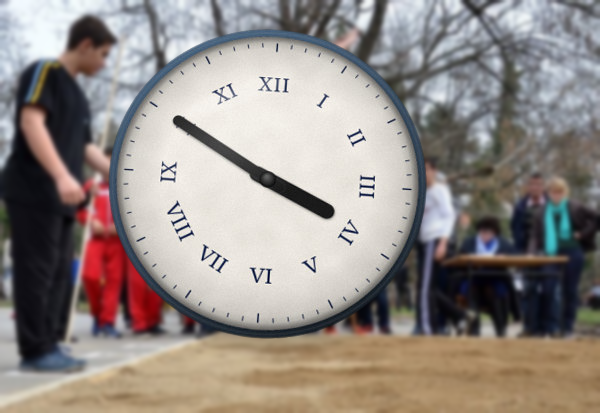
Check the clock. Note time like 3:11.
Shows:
3:50
